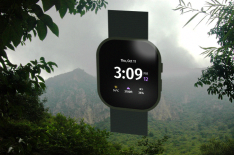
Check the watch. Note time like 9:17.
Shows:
3:09
